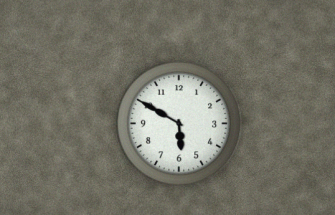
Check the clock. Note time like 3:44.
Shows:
5:50
